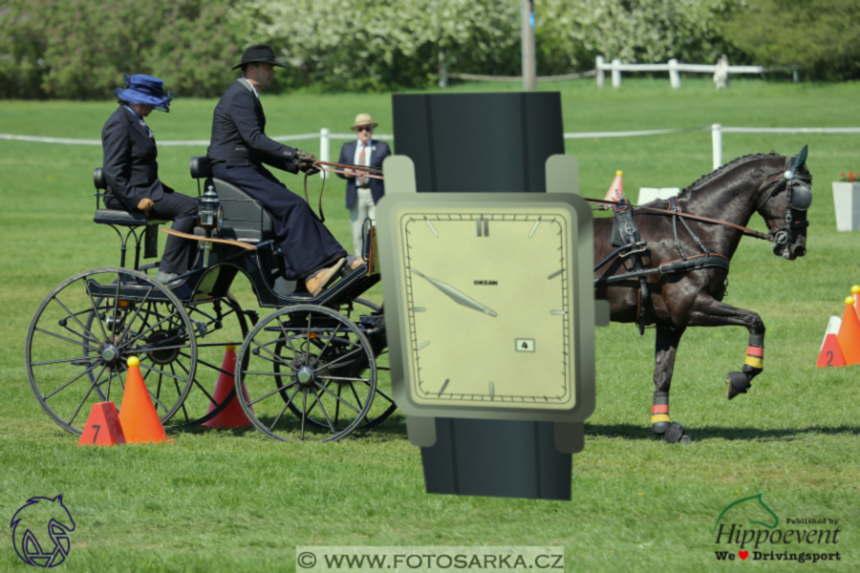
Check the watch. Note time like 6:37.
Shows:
9:50
